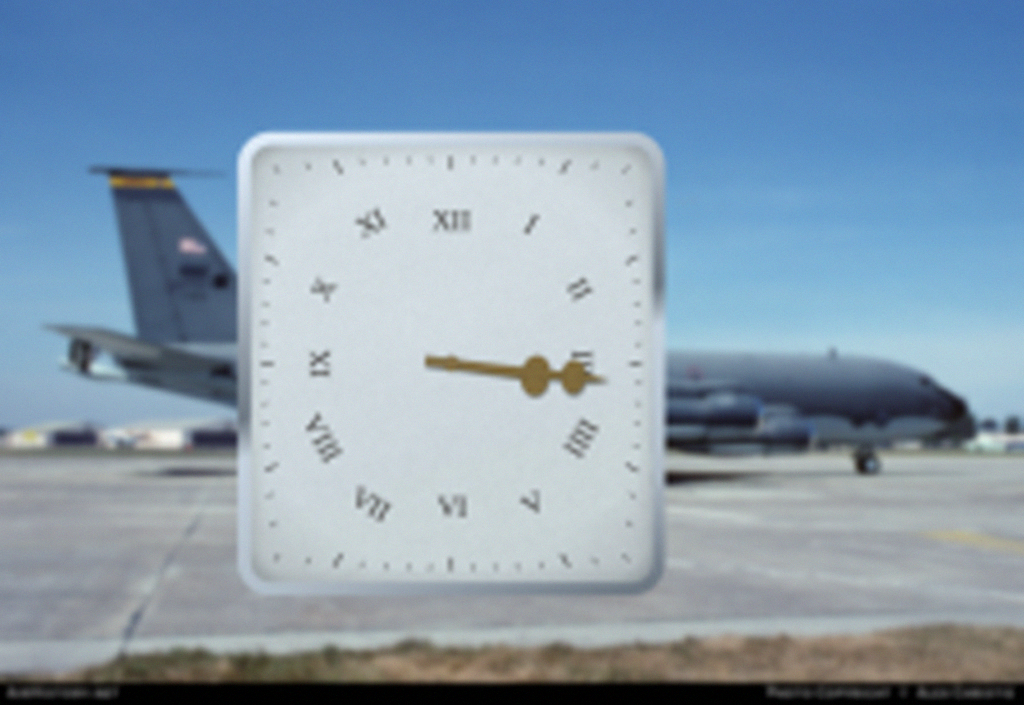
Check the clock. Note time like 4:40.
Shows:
3:16
